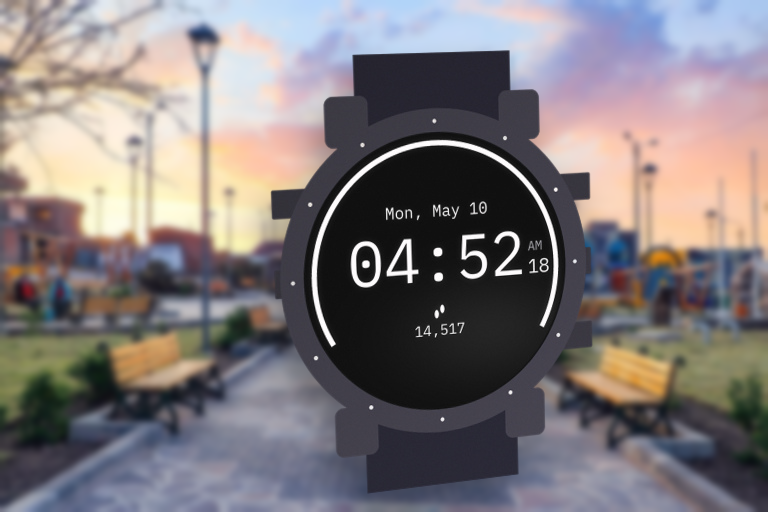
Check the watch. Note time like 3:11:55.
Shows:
4:52:18
